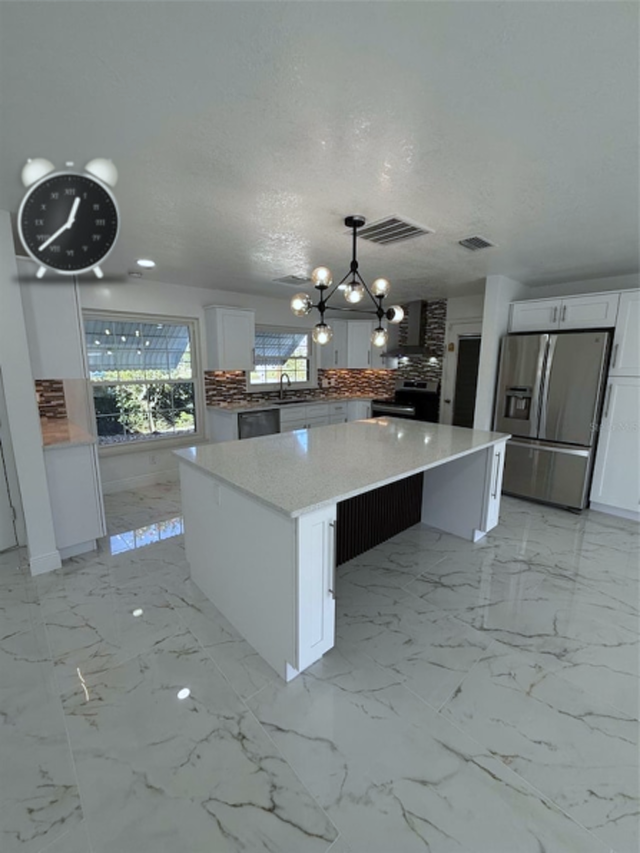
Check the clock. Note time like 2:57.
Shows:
12:38
